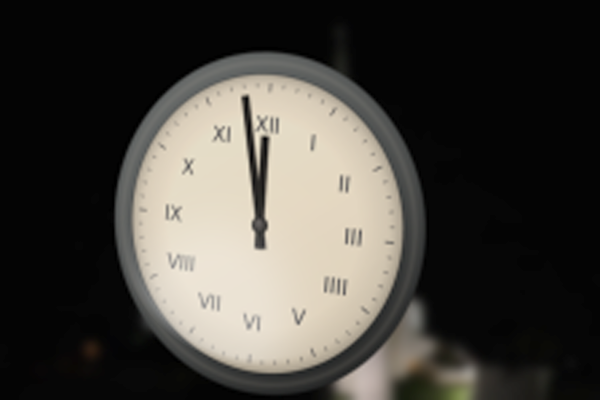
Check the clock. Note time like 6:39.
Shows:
11:58
